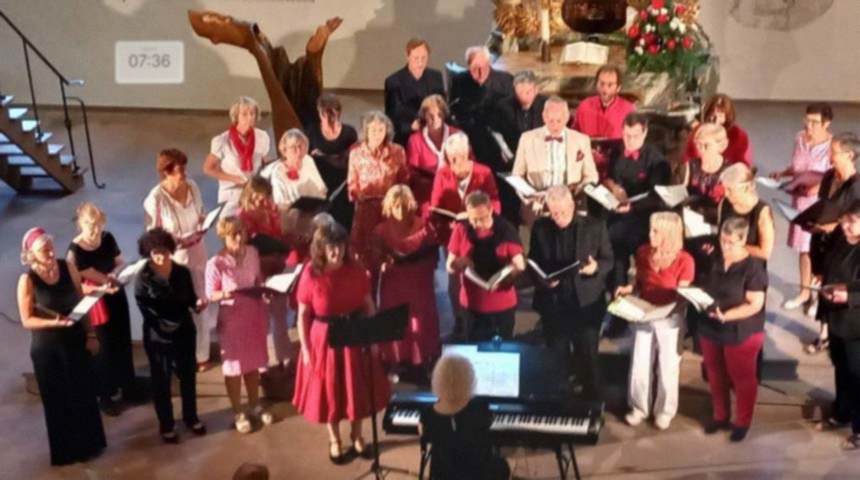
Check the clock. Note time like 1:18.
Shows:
7:36
